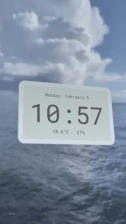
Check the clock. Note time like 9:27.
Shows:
10:57
